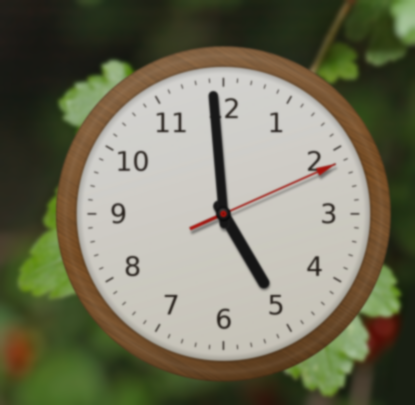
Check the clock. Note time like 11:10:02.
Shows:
4:59:11
